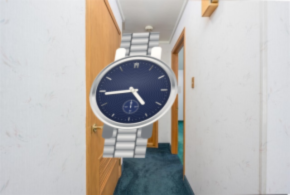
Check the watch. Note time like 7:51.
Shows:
4:44
